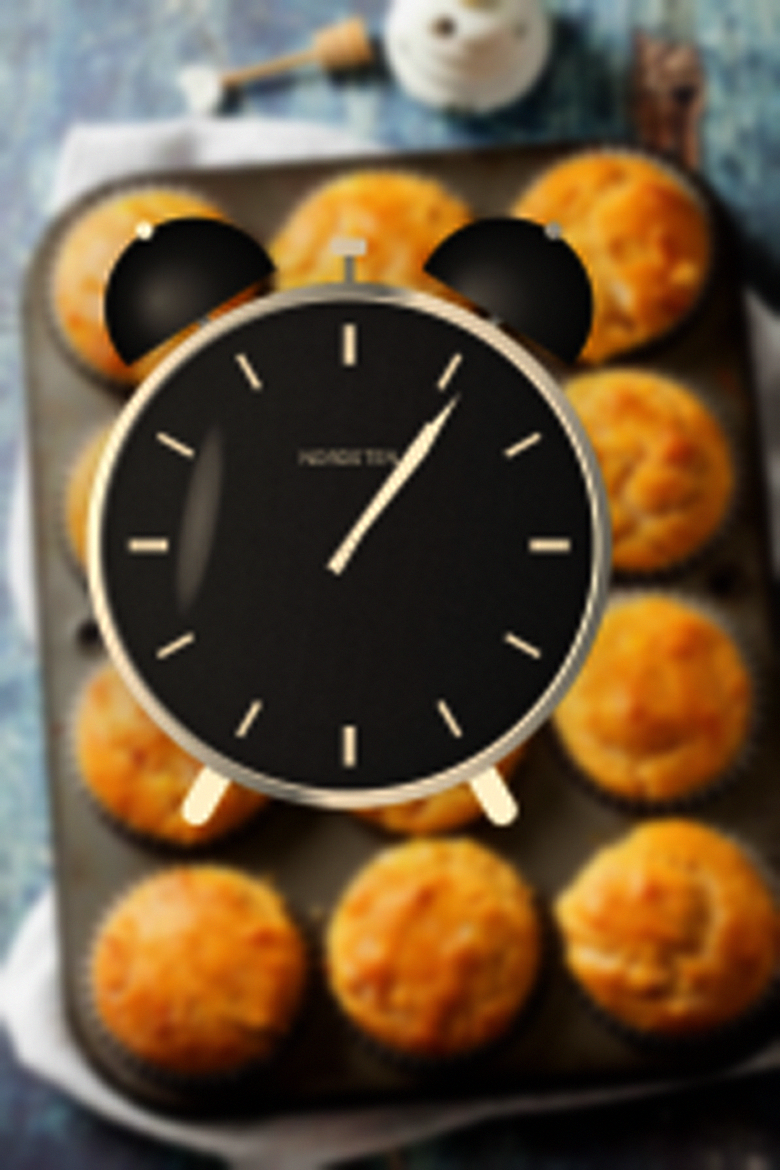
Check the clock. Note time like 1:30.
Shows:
1:06
